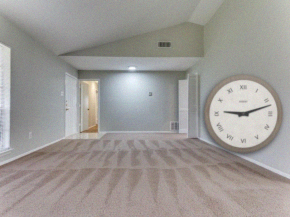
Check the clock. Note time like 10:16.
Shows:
9:12
